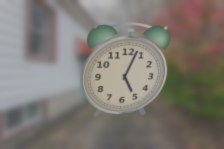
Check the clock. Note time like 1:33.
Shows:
5:03
